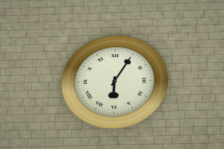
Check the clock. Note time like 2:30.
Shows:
6:05
